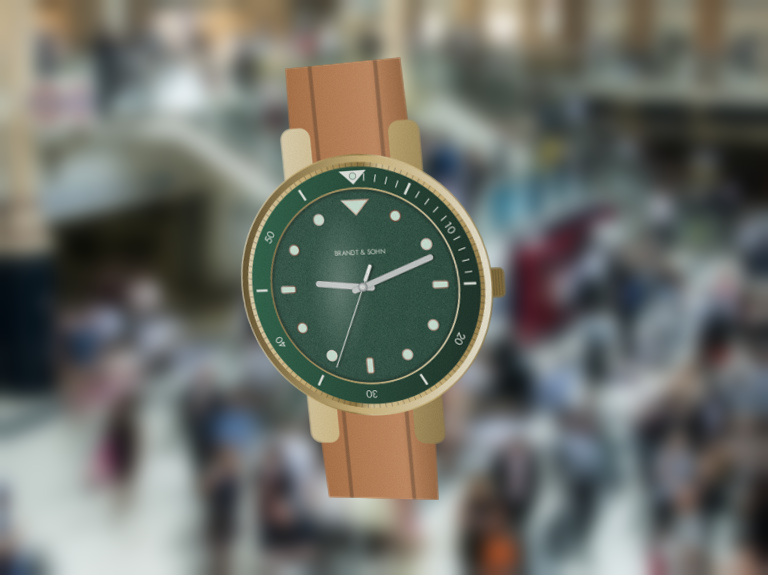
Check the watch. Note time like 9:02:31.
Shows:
9:11:34
